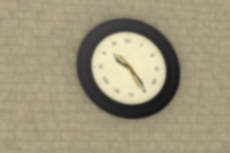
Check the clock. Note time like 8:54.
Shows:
10:25
